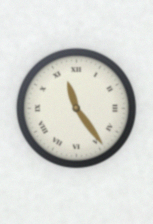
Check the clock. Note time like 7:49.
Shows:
11:24
